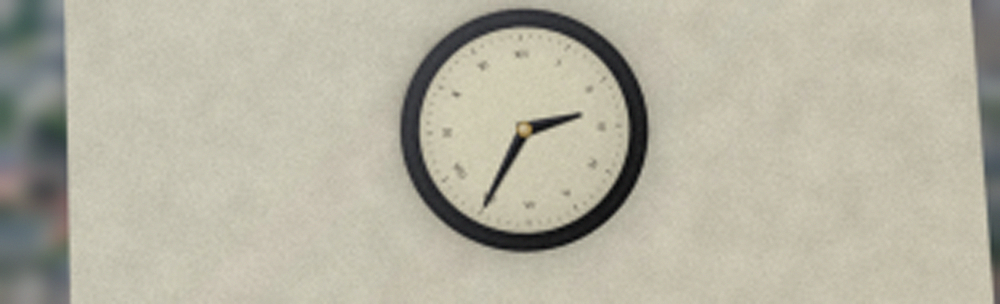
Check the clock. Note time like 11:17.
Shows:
2:35
